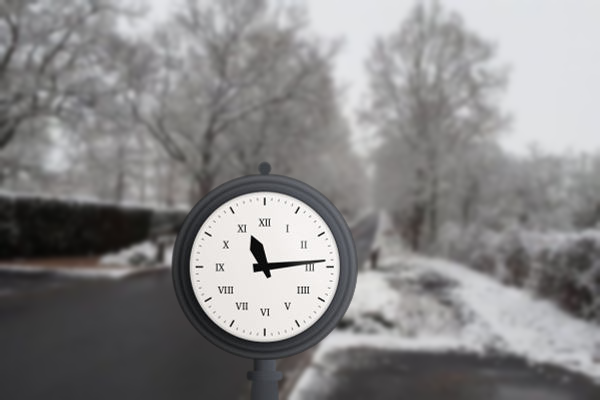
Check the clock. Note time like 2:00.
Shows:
11:14
